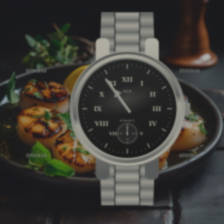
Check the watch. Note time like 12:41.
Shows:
10:54
